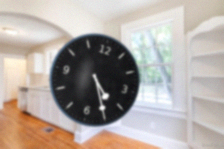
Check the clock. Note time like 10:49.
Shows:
4:25
